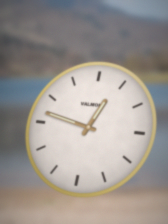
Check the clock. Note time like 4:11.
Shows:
12:47
